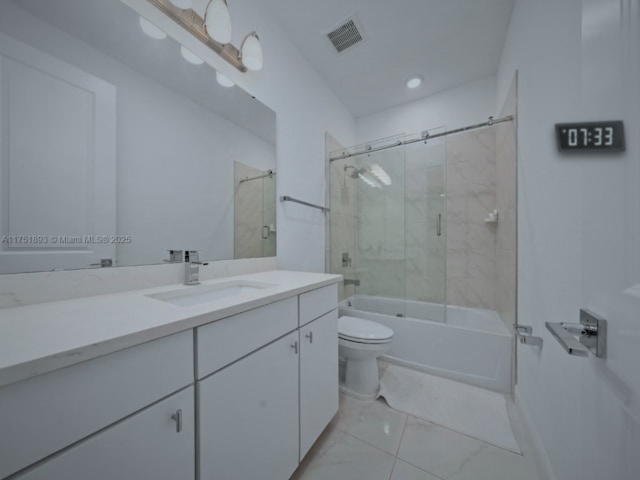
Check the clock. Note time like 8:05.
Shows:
7:33
